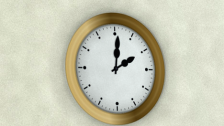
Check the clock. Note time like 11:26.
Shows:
2:01
